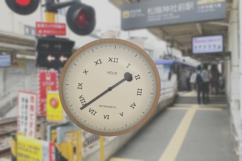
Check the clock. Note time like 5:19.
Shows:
1:38
